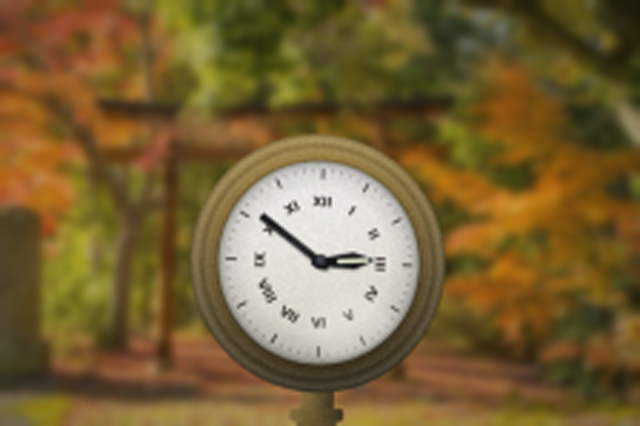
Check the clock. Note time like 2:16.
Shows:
2:51
